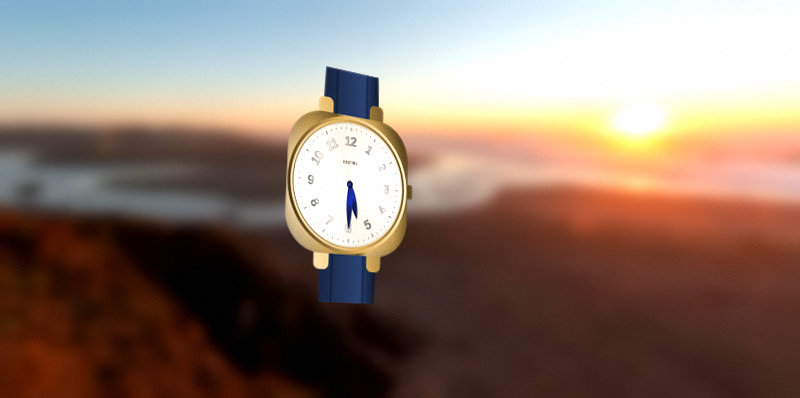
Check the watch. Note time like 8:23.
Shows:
5:30
